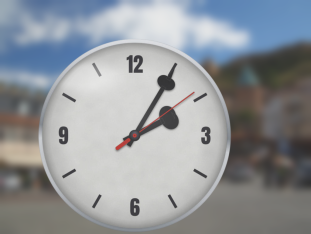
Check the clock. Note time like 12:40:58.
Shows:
2:05:09
